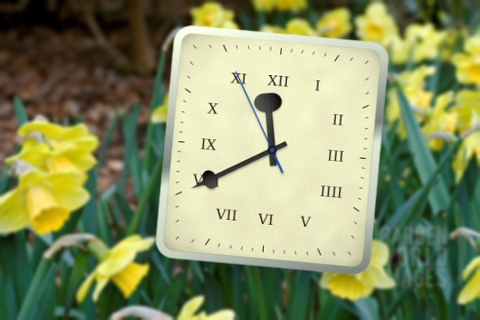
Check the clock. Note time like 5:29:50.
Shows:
11:39:55
